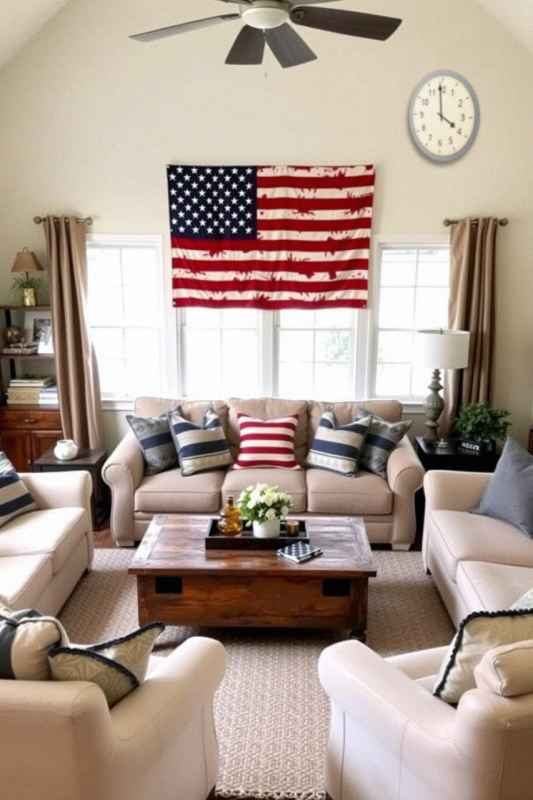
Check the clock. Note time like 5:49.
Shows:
3:59
